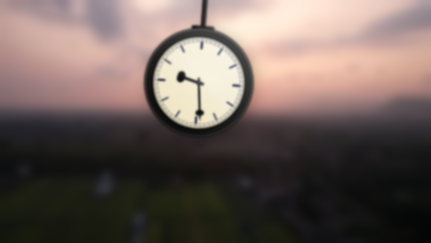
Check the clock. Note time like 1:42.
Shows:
9:29
